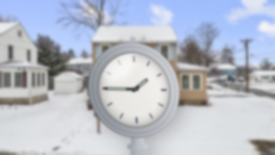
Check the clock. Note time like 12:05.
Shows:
1:45
